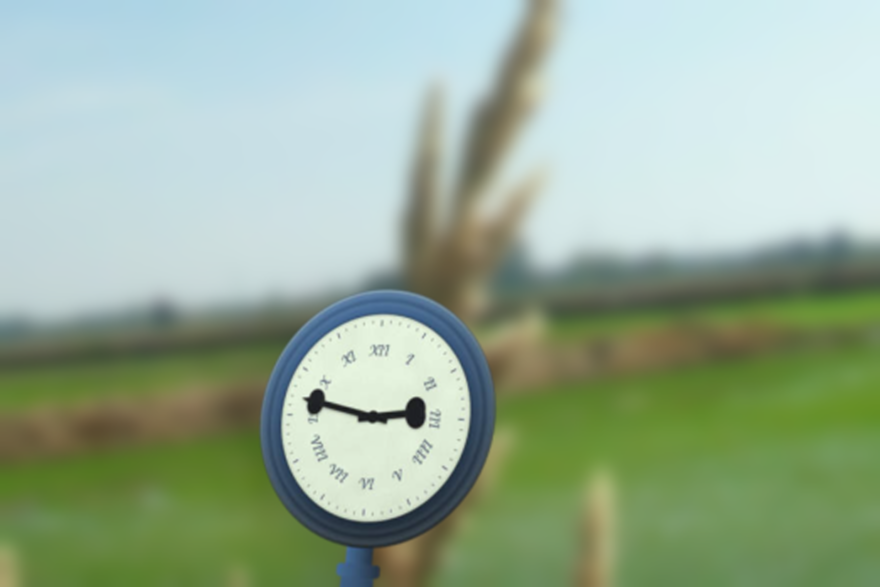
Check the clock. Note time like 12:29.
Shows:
2:47
